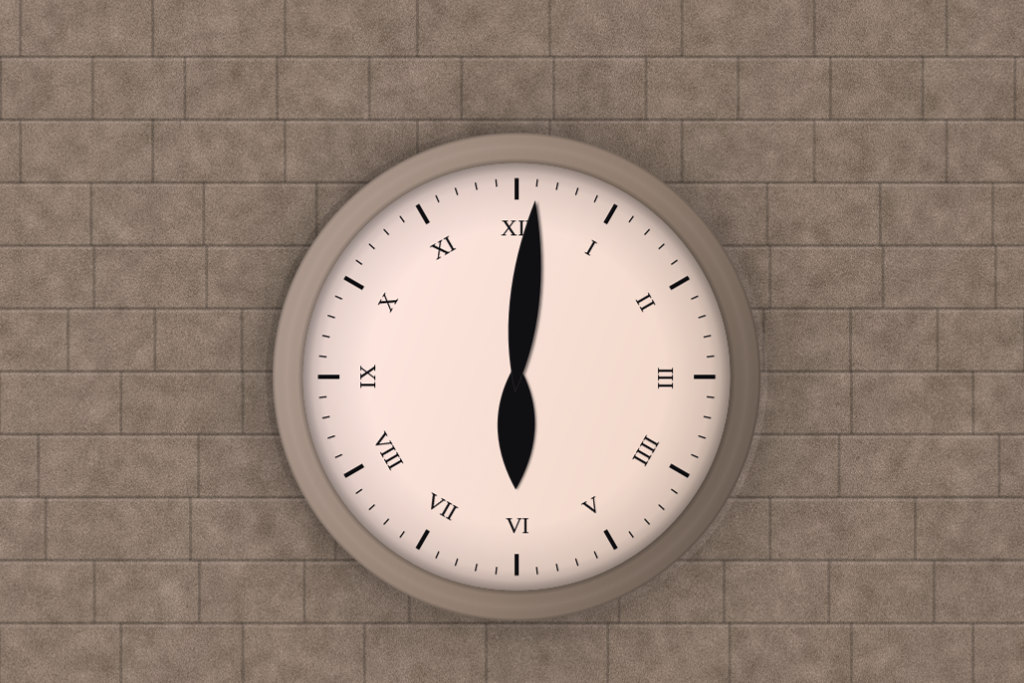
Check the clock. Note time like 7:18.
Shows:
6:01
